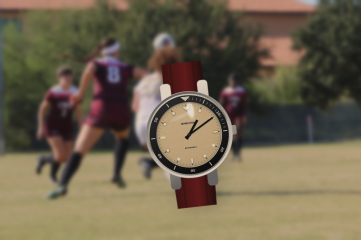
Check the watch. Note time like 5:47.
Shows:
1:10
